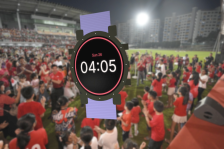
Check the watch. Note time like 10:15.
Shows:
4:05
